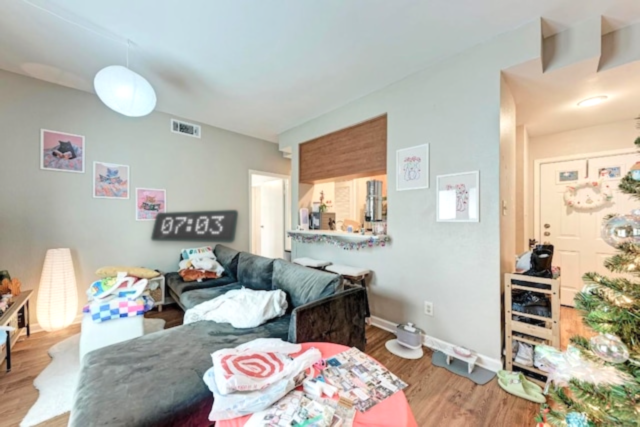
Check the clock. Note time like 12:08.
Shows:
7:03
